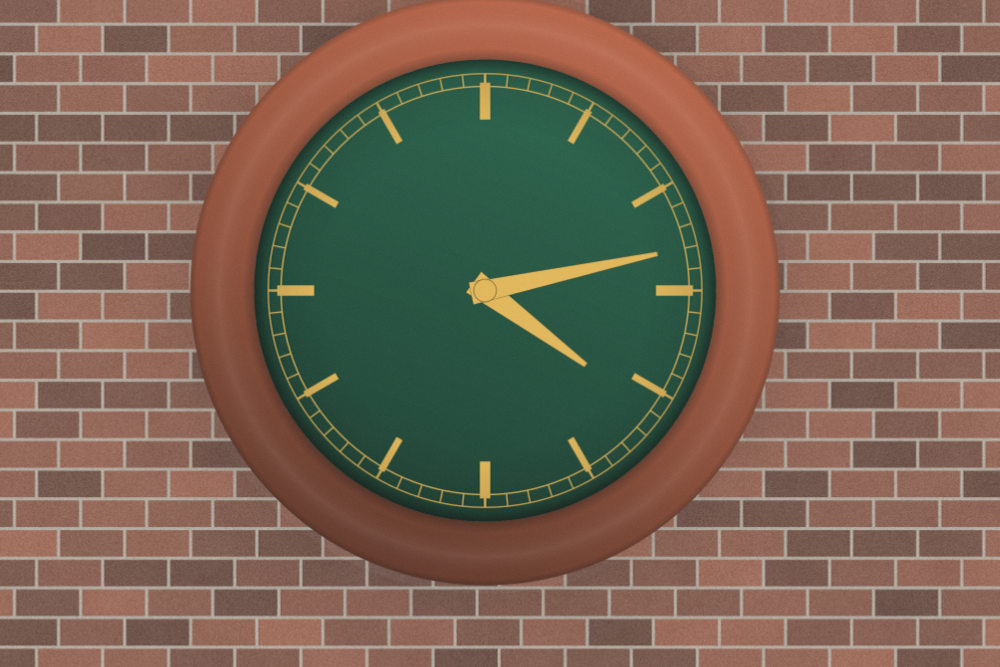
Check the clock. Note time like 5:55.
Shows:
4:13
